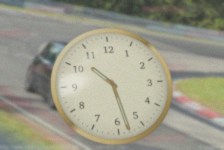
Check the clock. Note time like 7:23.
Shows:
10:28
